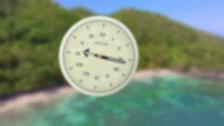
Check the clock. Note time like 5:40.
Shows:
9:16
